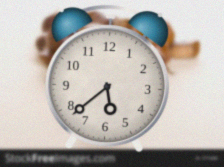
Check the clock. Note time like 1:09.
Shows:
5:38
